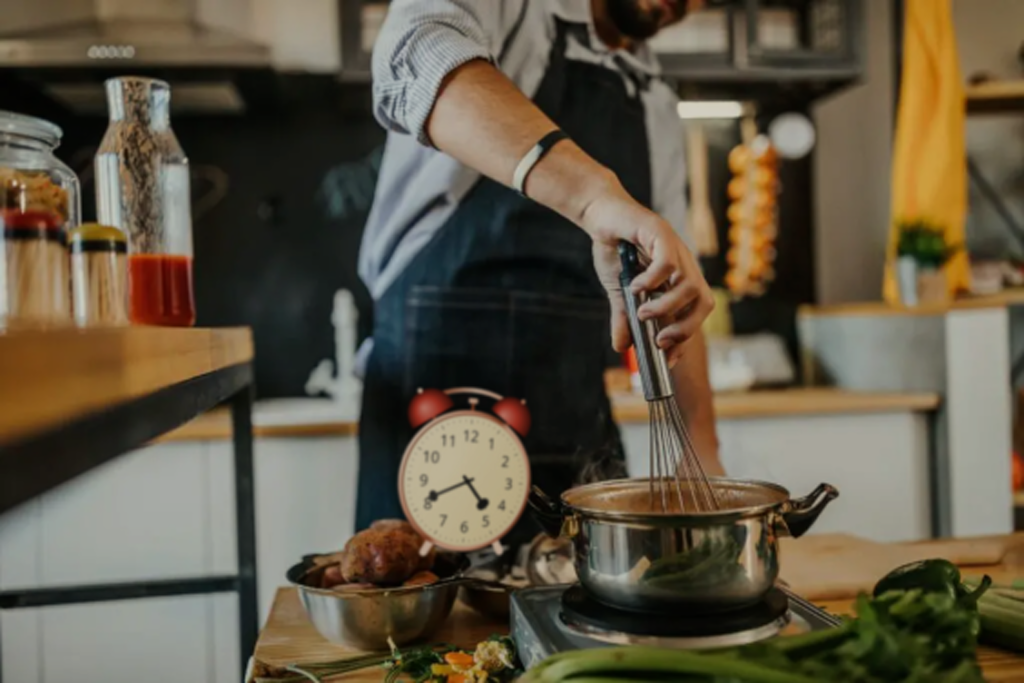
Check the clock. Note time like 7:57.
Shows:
4:41
